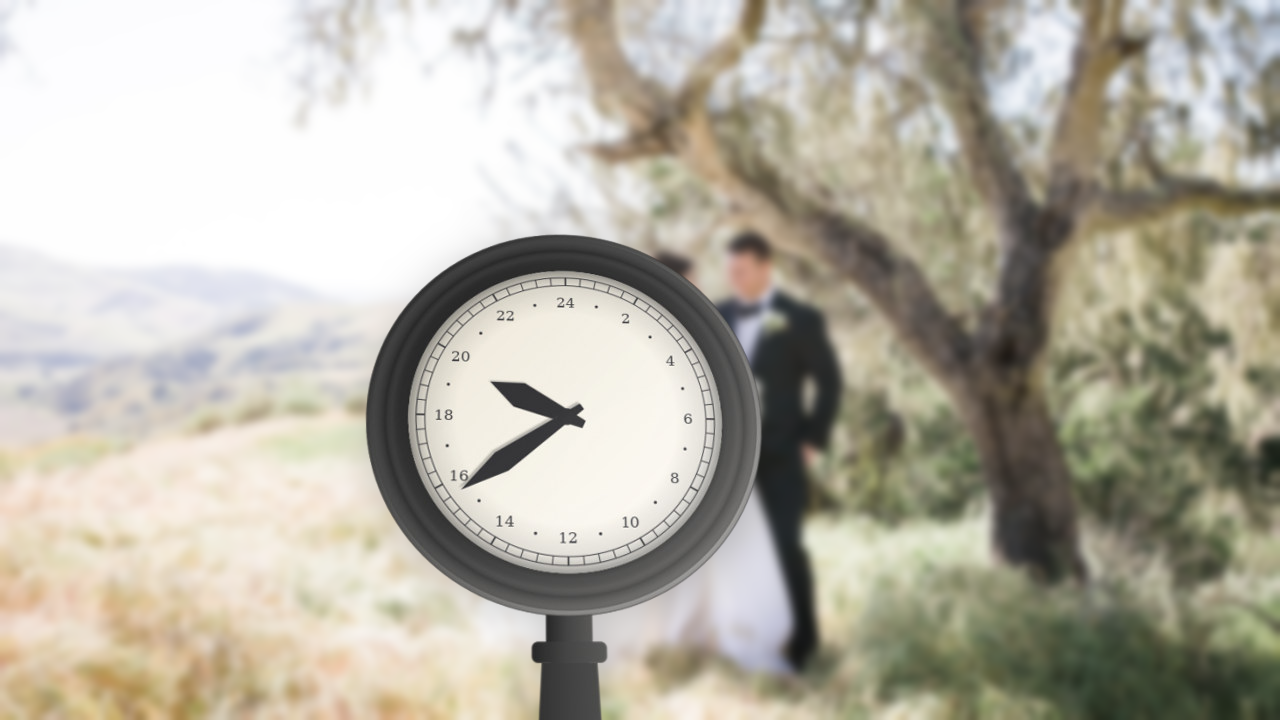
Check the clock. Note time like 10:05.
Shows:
19:39
